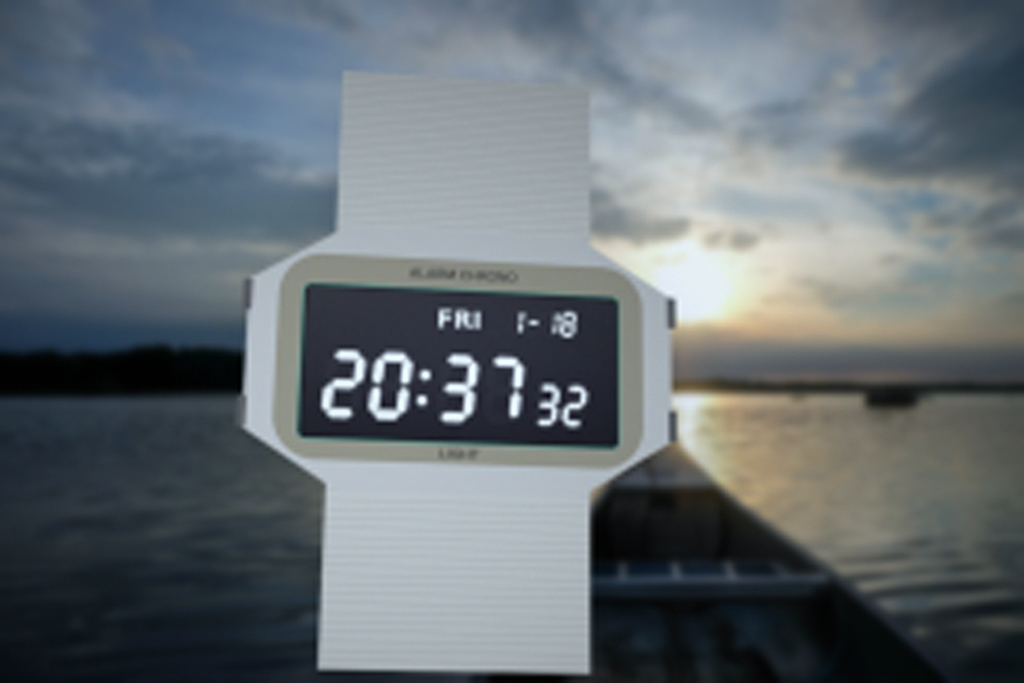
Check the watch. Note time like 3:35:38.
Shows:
20:37:32
